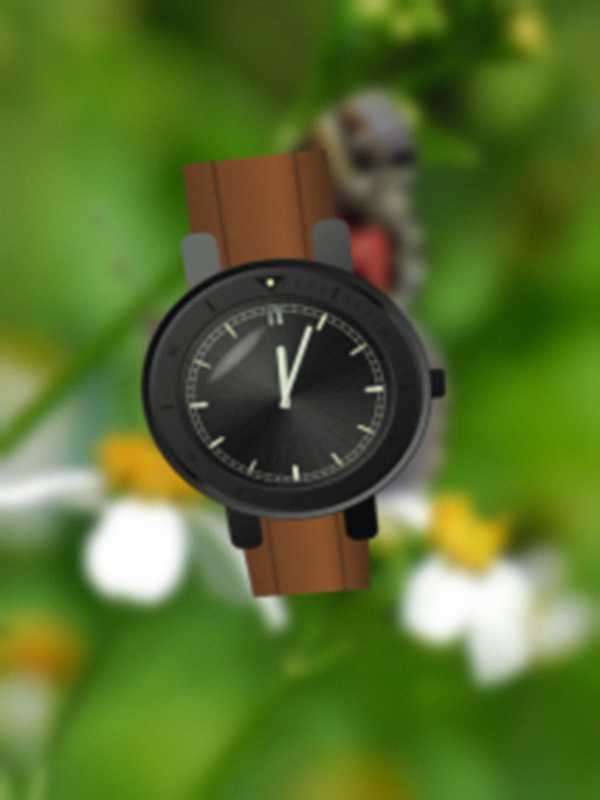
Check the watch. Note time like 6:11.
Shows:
12:04
